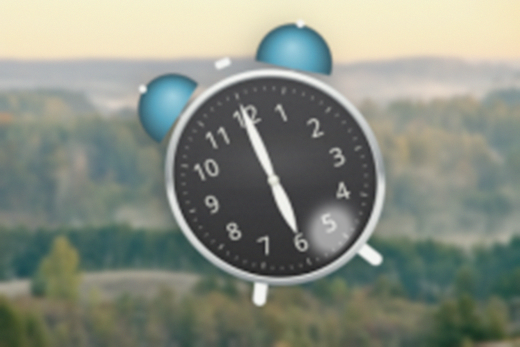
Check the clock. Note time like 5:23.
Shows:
6:00
